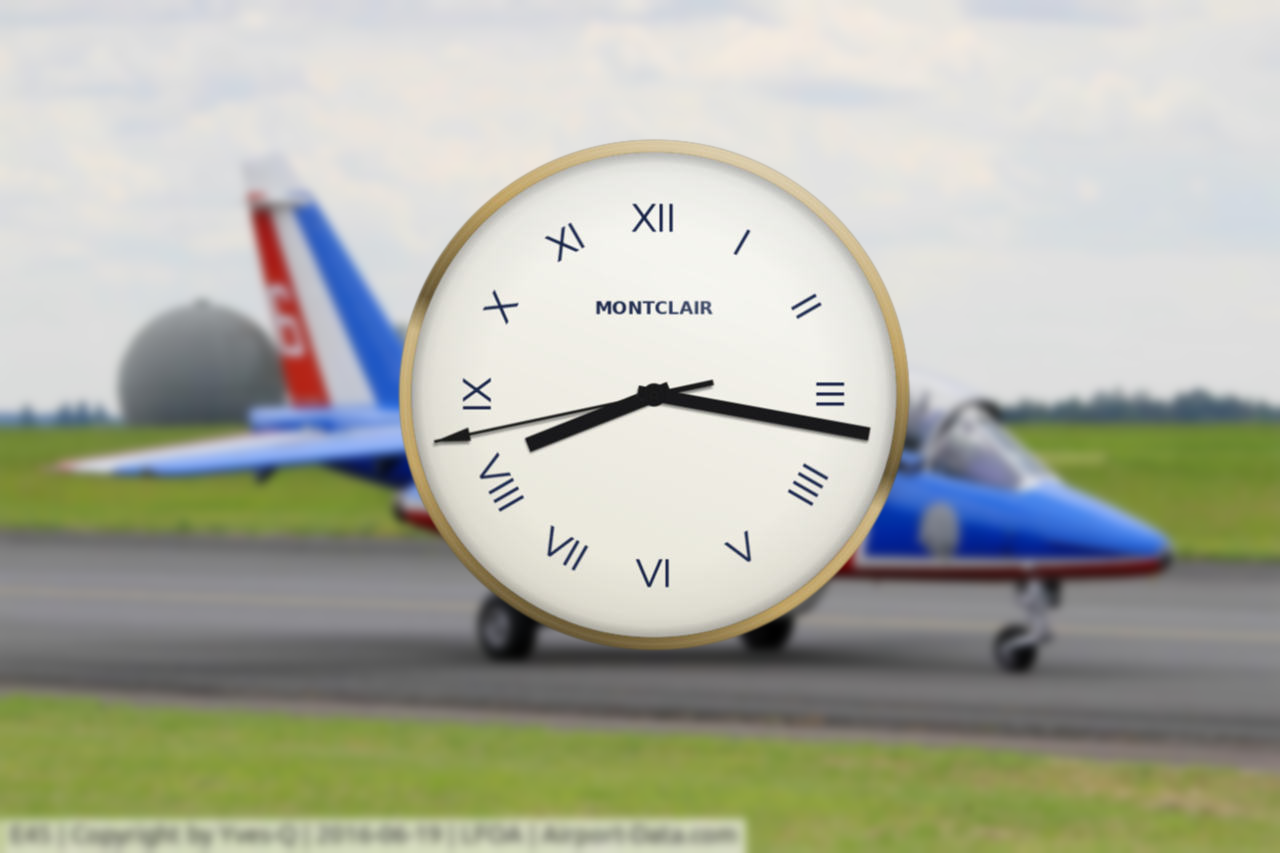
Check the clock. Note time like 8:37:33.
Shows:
8:16:43
